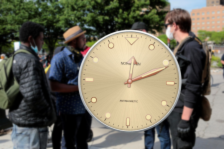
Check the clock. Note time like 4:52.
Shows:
12:11
